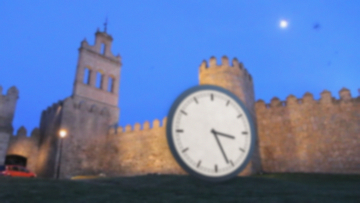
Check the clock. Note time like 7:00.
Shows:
3:26
